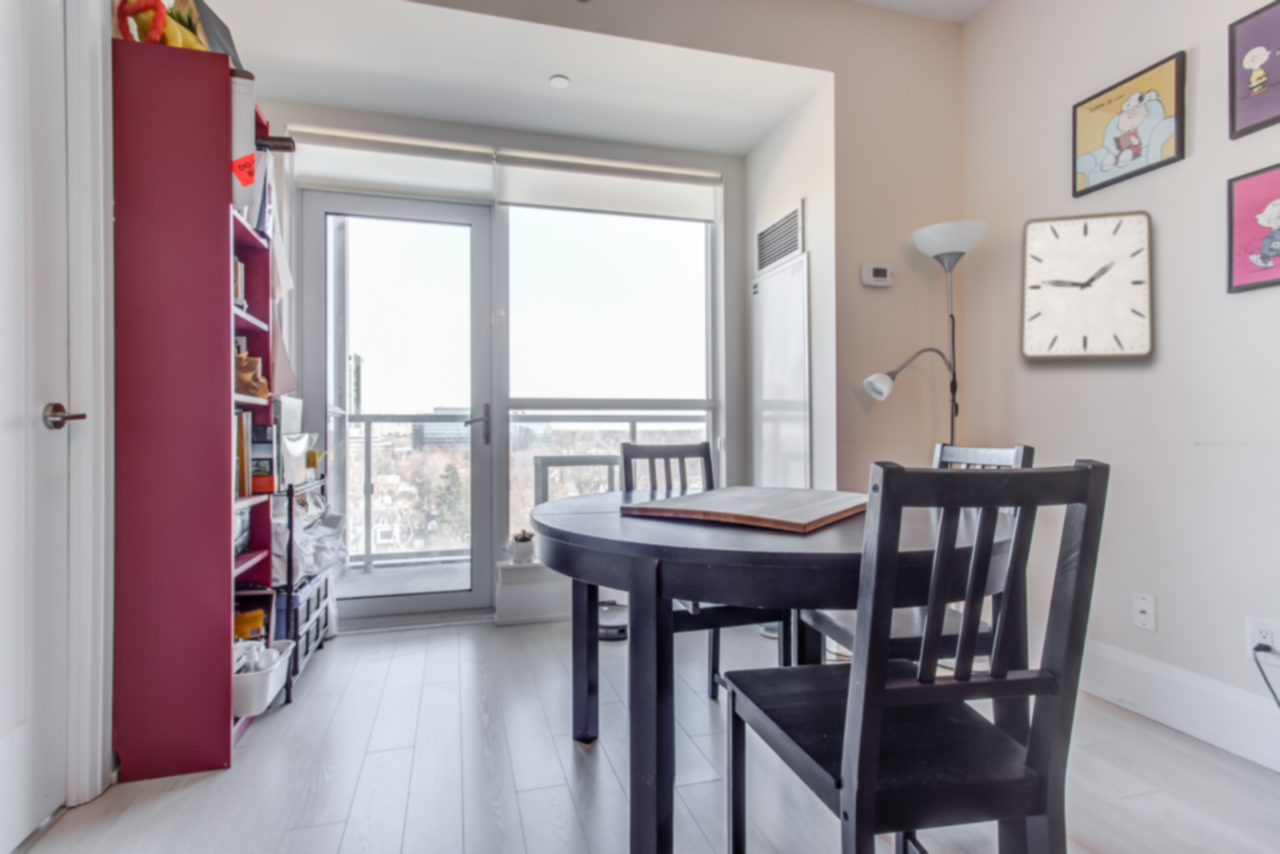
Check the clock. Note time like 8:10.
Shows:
1:46
